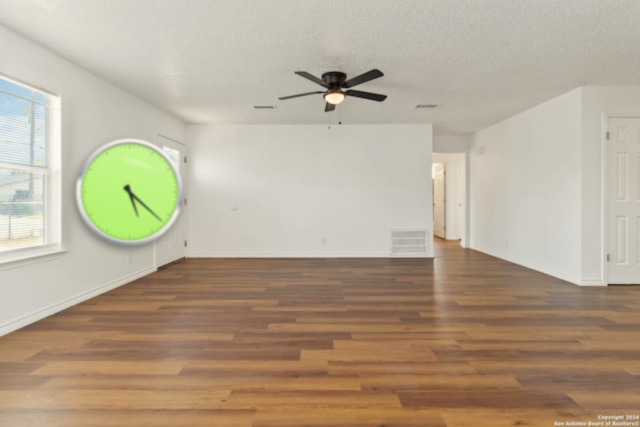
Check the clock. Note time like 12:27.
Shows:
5:22
